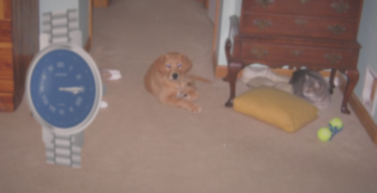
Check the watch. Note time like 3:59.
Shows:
3:15
